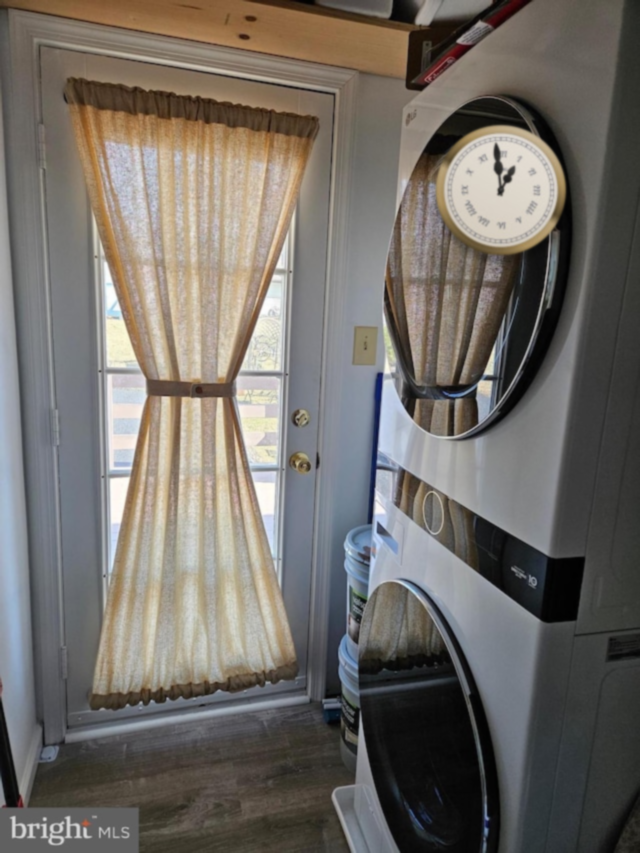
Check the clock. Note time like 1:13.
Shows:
12:59
